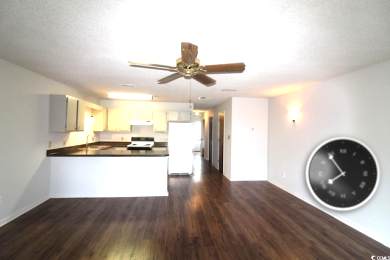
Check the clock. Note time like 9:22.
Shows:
7:54
